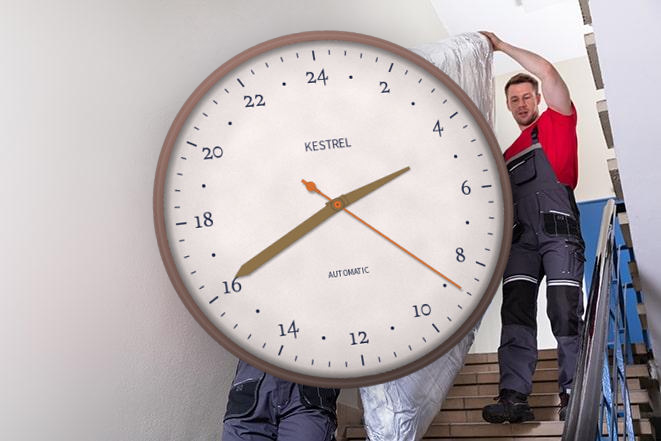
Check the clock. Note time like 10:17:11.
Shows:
4:40:22
